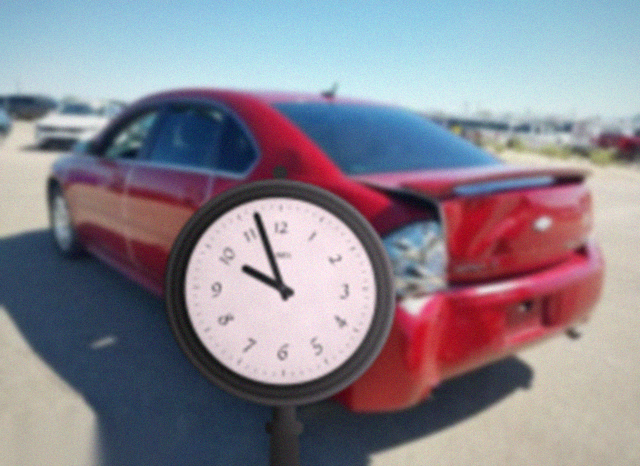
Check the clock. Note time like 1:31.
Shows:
9:57
